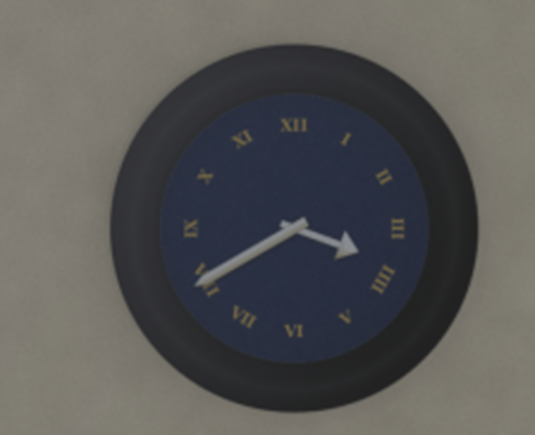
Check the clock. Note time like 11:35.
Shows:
3:40
